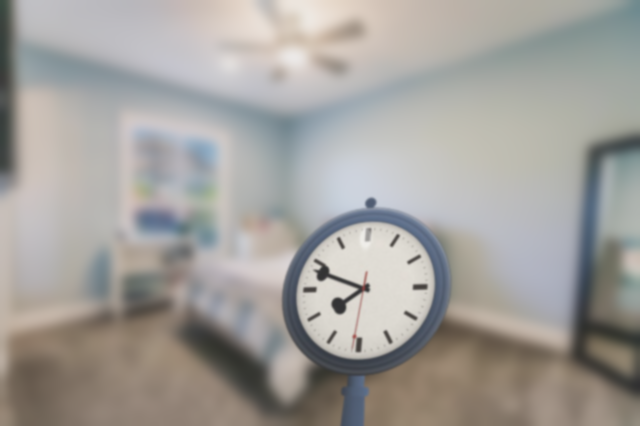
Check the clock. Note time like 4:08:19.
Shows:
7:48:31
